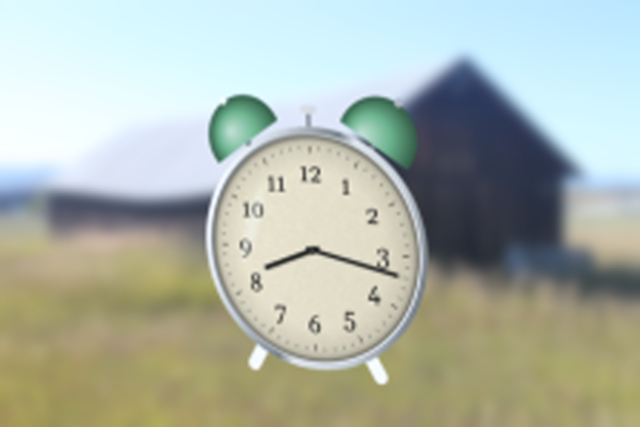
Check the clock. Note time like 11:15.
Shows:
8:17
